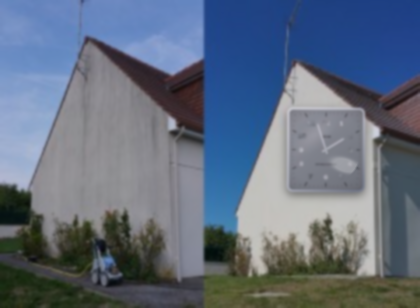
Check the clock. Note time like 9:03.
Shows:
1:57
